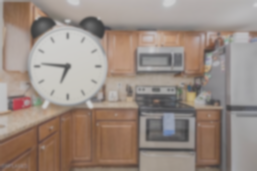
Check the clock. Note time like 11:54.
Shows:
6:46
